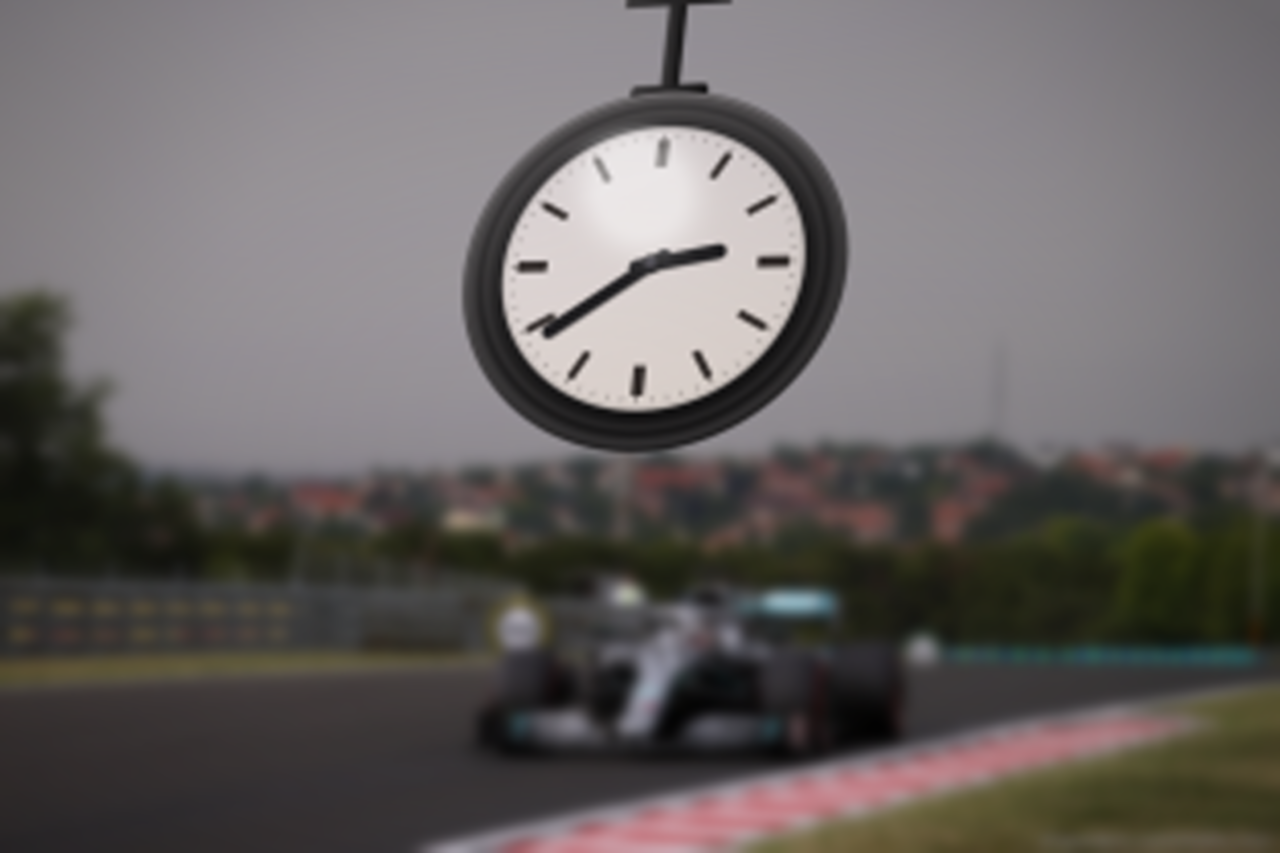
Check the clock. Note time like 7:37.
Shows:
2:39
